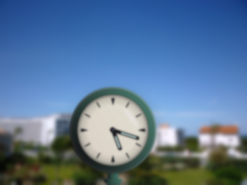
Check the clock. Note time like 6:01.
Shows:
5:18
